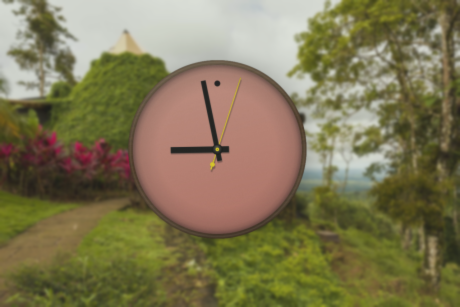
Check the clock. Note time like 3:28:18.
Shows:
8:58:03
